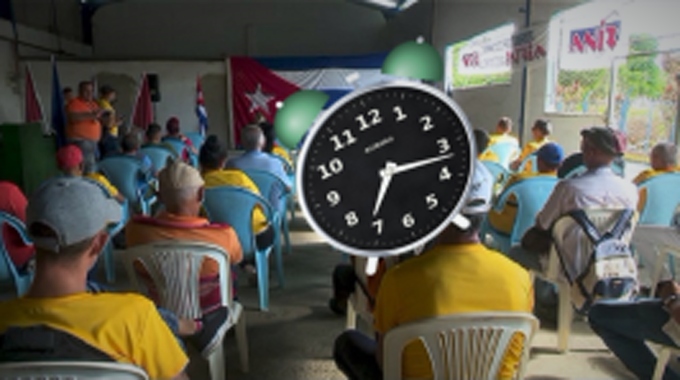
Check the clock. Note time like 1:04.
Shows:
7:17
